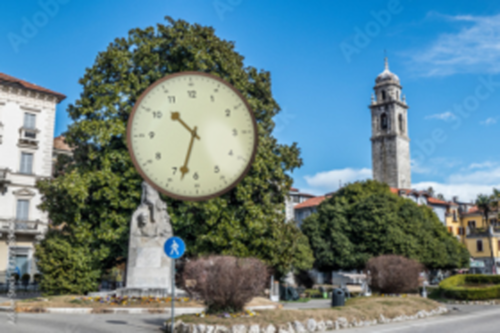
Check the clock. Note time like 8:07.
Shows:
10:33
